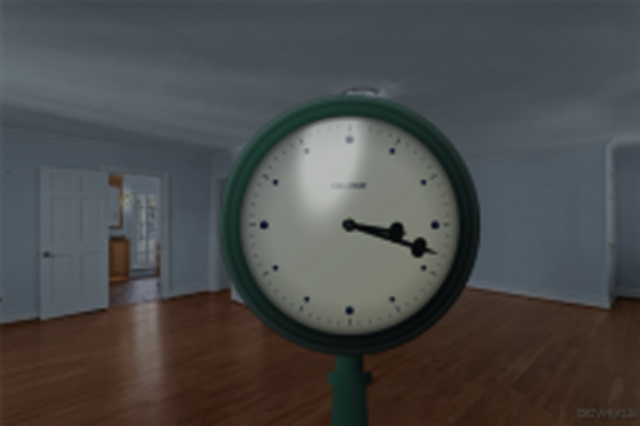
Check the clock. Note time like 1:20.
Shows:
3:18
